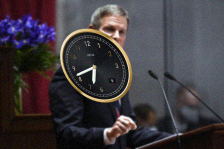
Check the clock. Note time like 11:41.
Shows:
6:42
